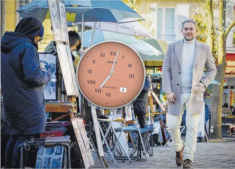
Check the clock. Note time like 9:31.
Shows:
7:02
